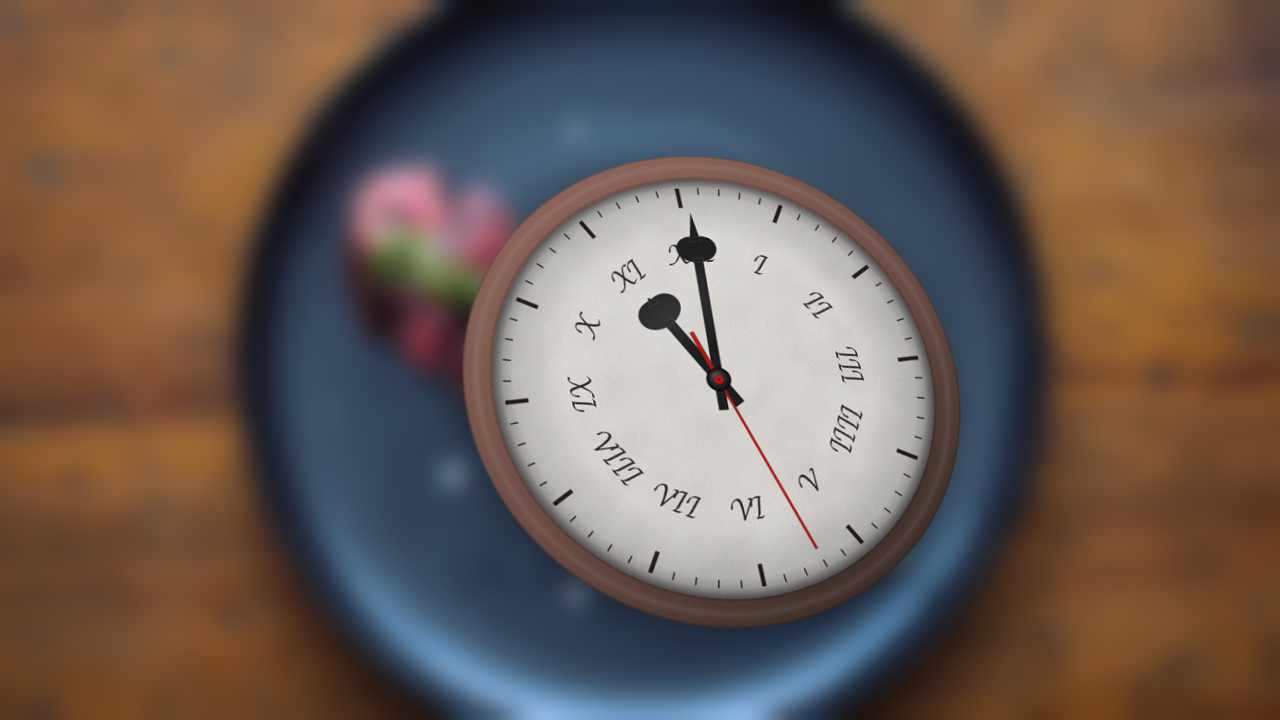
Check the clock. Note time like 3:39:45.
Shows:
11:00:27
